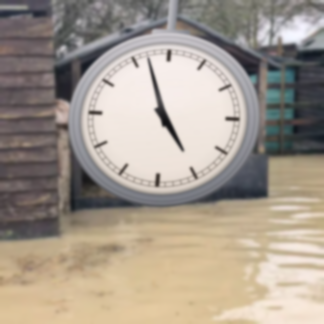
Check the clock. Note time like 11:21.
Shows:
4:57
